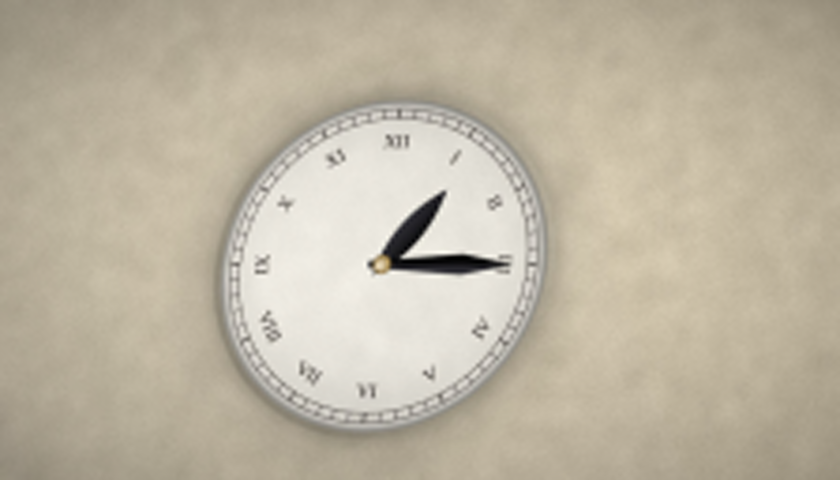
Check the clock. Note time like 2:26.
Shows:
1:15
